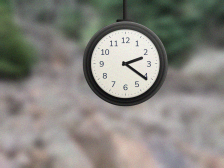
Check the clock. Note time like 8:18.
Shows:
2:21
